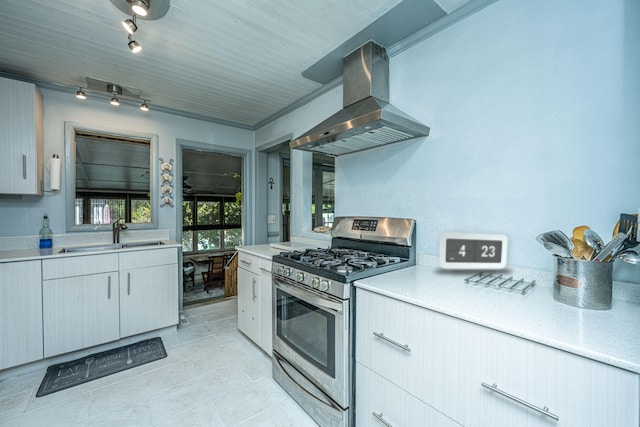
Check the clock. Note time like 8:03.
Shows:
4:23
